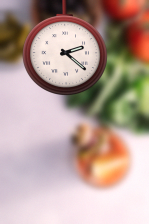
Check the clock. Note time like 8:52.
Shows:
2:22
